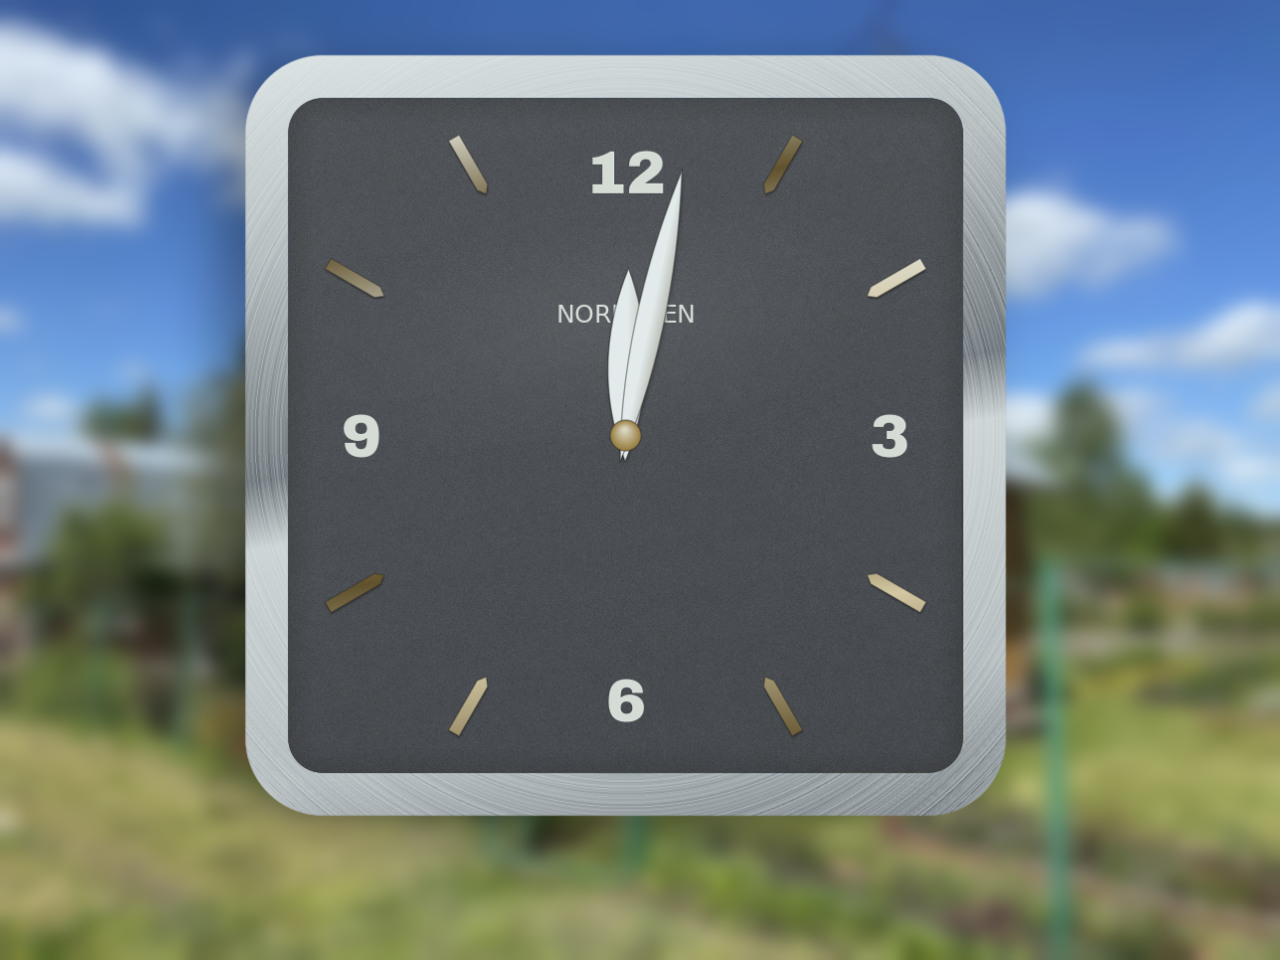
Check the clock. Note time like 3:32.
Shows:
12:02
